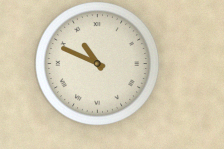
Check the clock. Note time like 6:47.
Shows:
10:49
